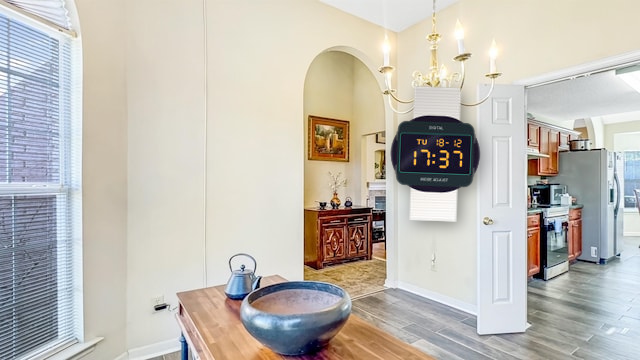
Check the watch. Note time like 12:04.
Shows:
17:37
